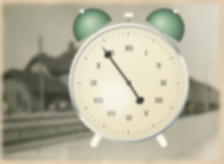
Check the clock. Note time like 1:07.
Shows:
4:54
